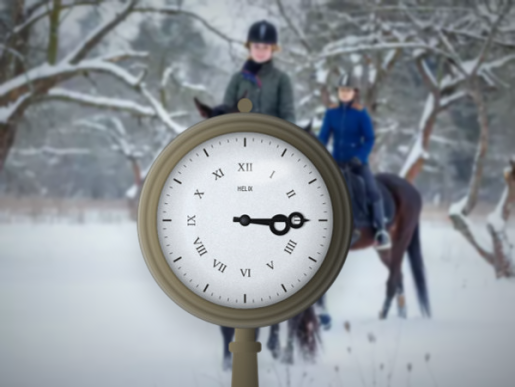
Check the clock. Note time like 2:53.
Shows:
3:15
